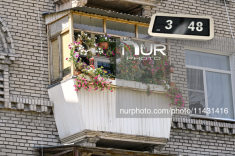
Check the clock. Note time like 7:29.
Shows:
3:48
